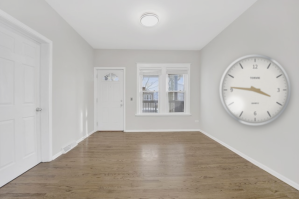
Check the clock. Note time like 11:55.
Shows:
3:46
